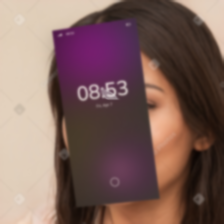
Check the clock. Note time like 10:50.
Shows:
8:53
